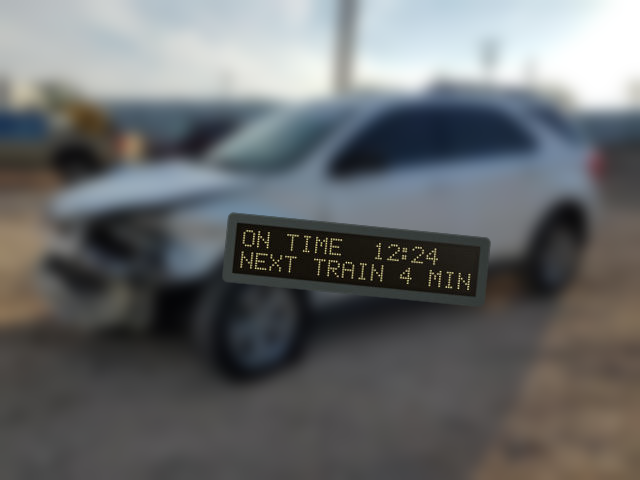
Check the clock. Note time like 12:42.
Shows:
12:24
